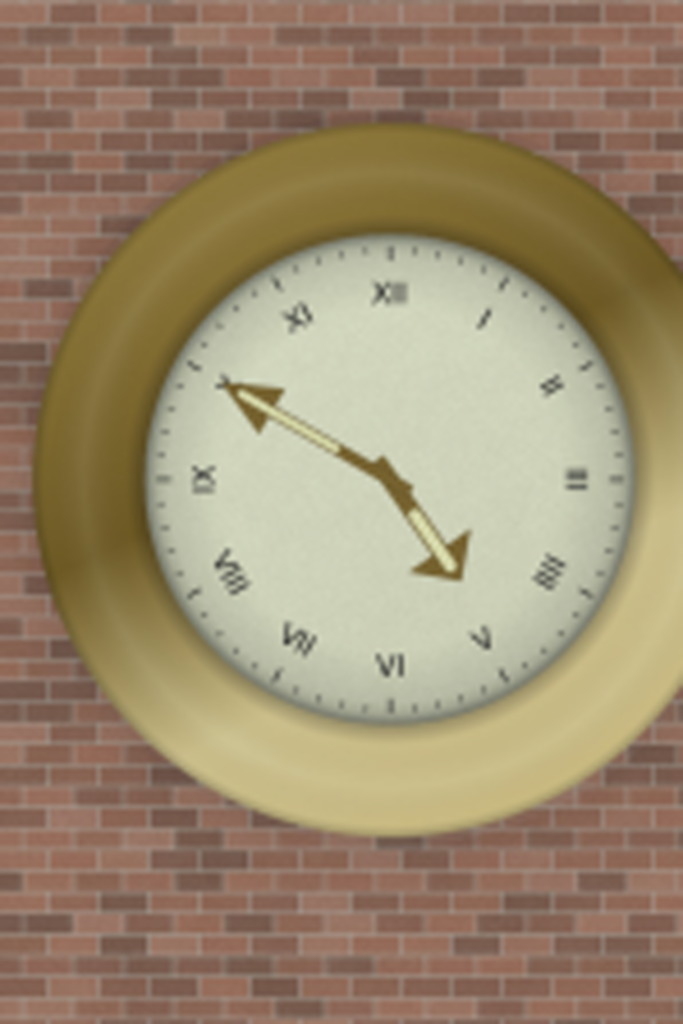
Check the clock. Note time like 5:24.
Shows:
4:50
